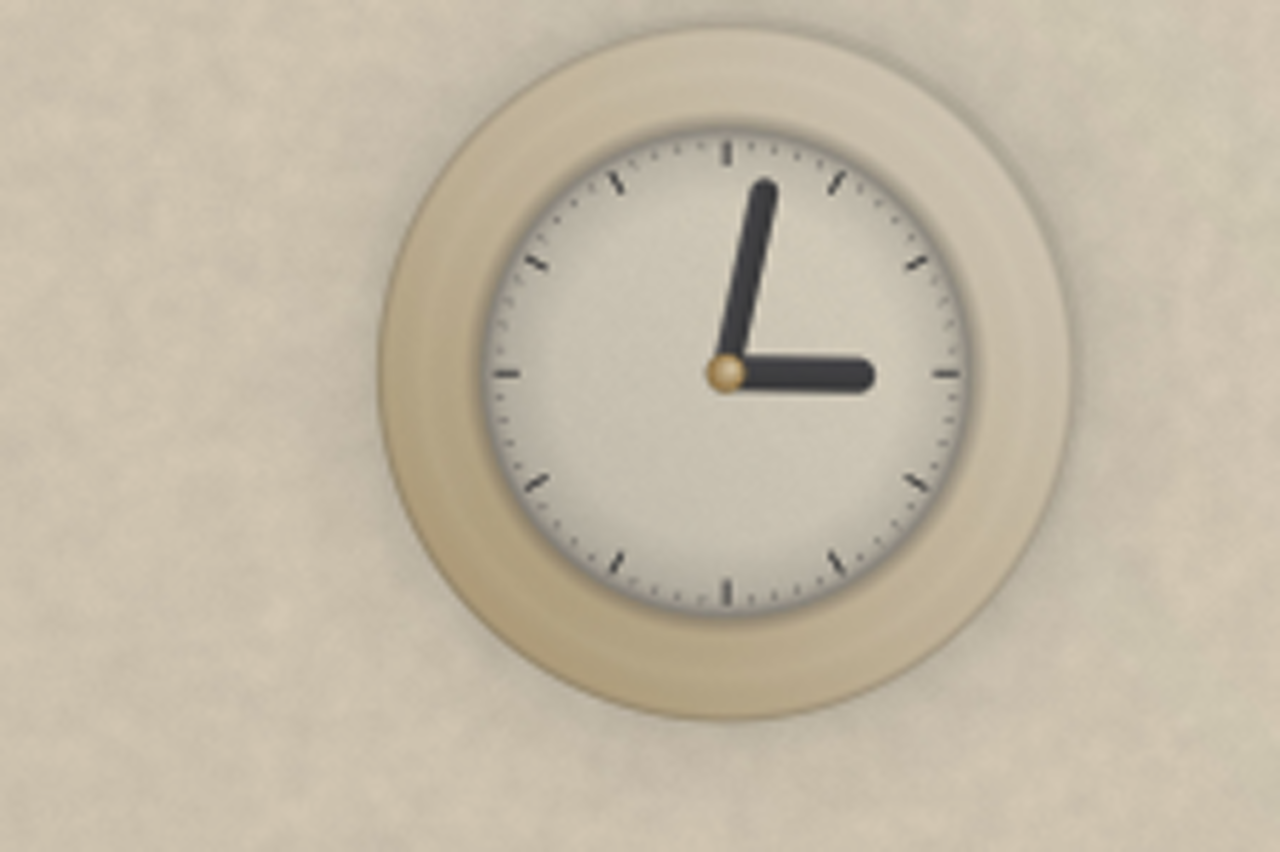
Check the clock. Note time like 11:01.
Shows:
3:02
